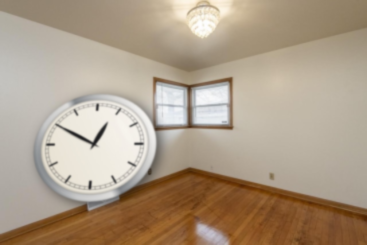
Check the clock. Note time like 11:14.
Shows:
12:50
